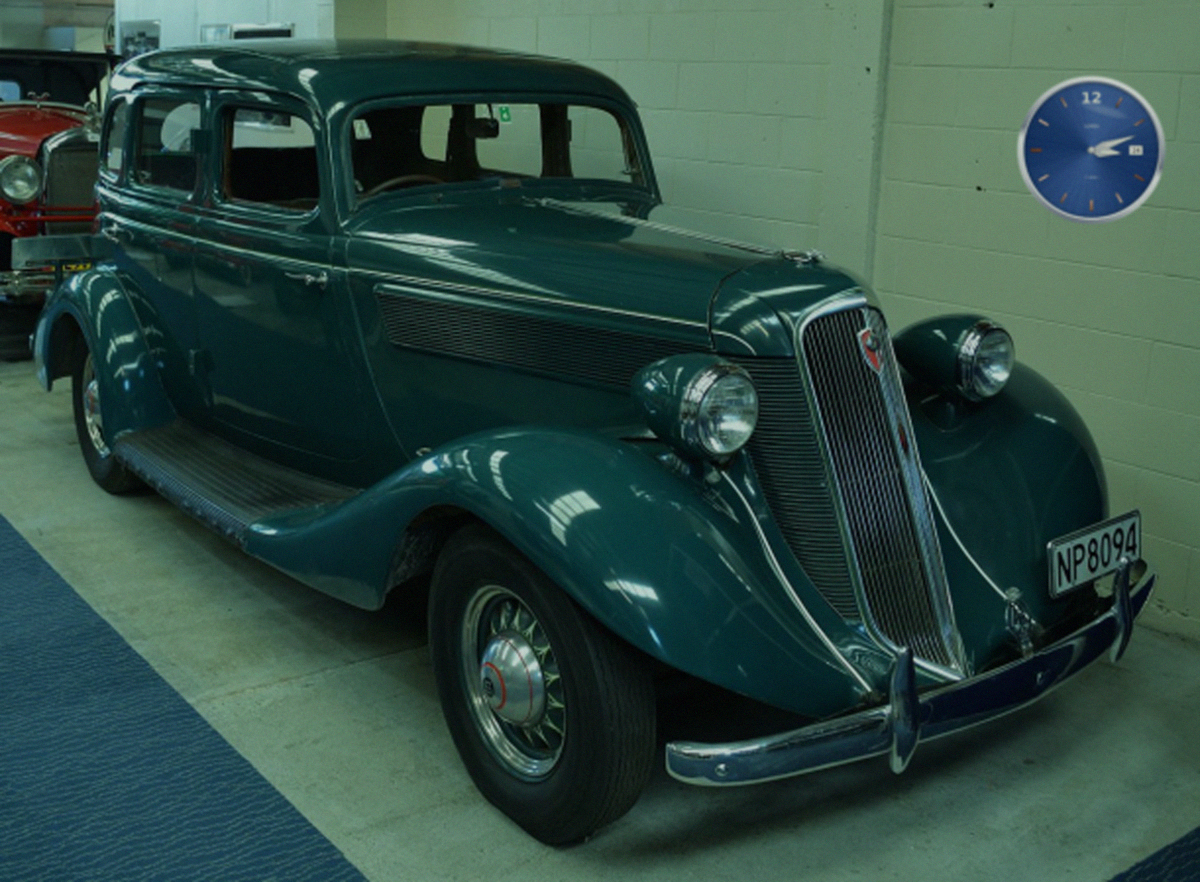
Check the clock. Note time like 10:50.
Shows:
3:12
